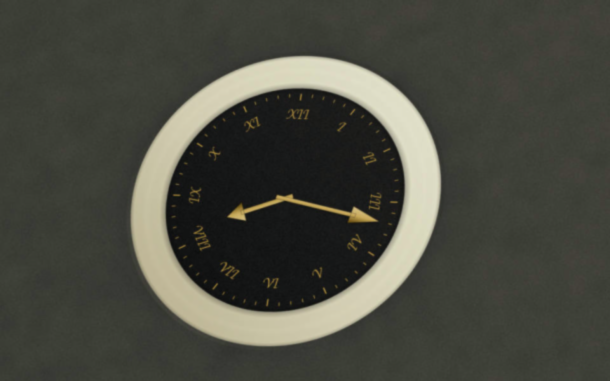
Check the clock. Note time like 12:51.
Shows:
8:17
